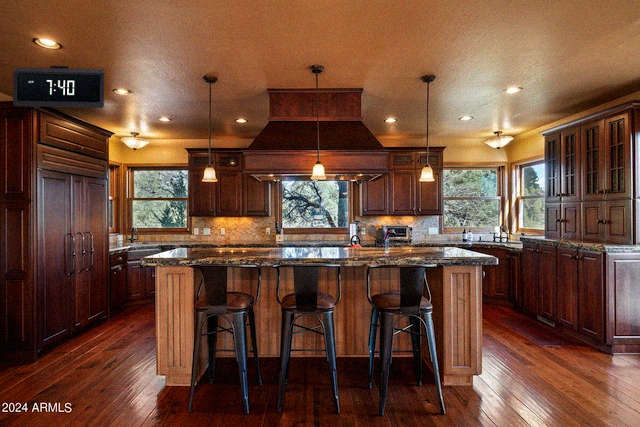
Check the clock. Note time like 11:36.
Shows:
7:40
